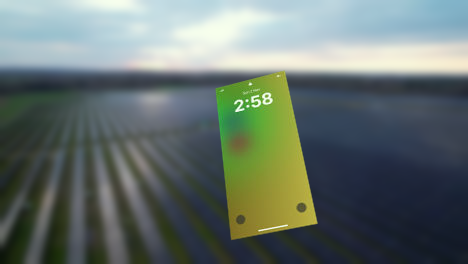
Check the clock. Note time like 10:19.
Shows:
2:58
